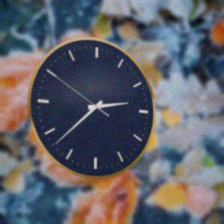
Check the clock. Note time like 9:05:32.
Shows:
2:37:50
